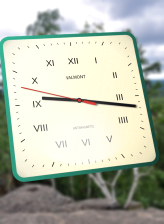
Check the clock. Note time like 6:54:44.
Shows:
9:16:48
